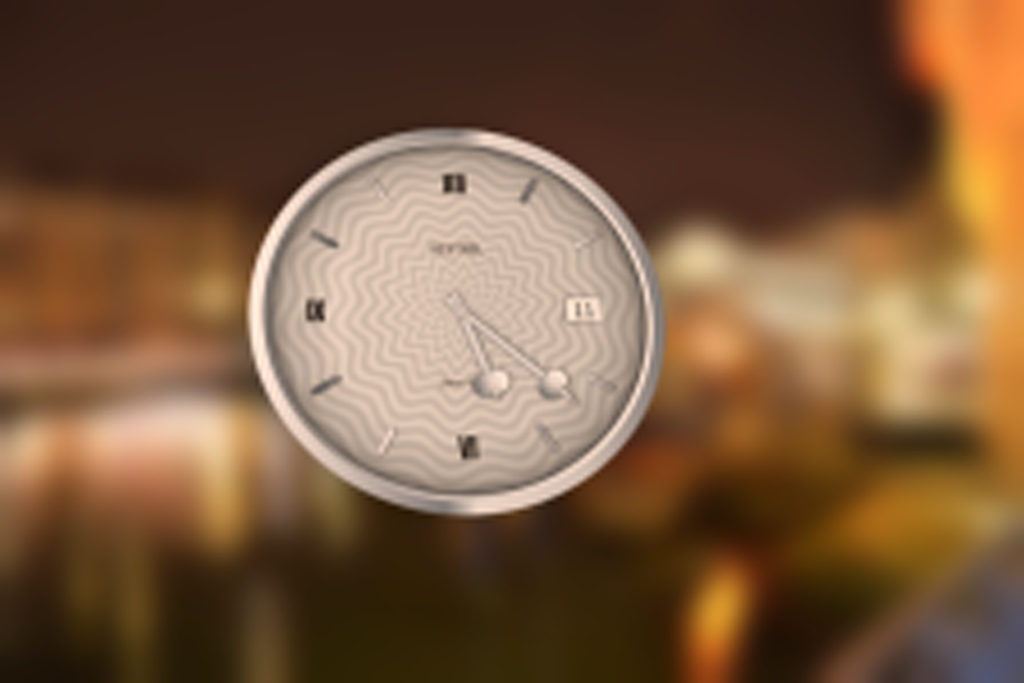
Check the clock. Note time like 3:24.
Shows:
5:22
